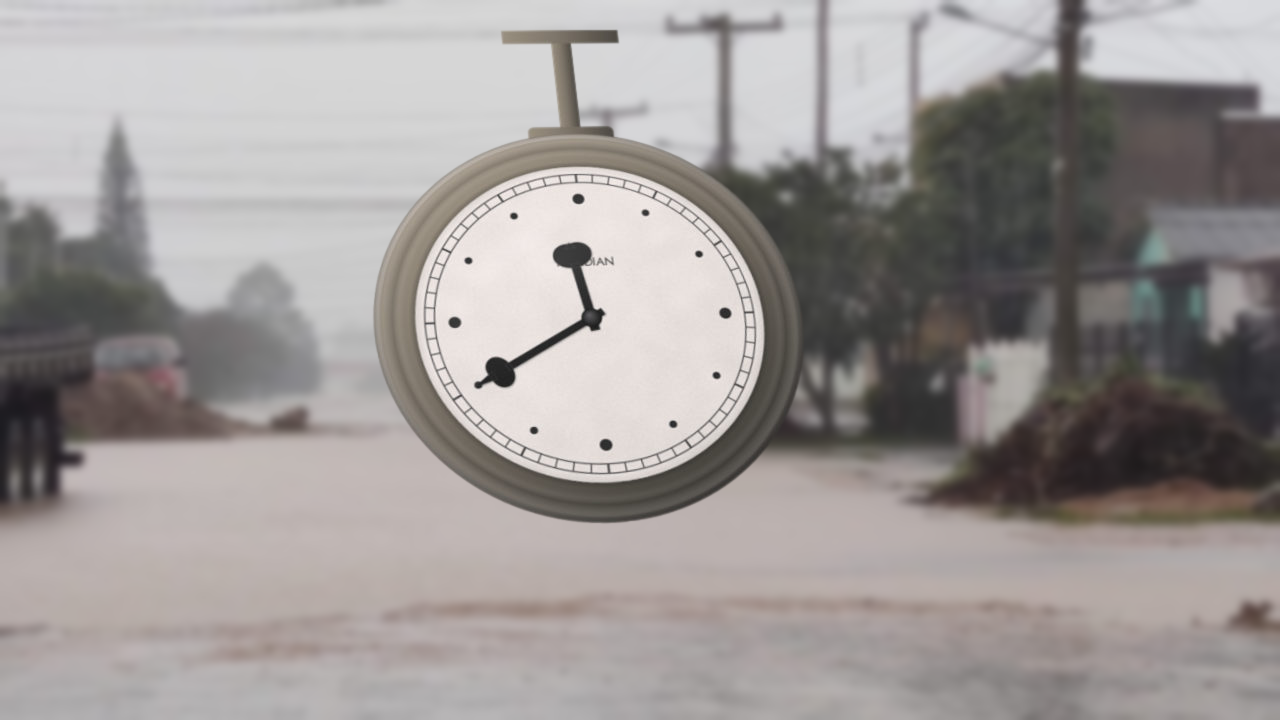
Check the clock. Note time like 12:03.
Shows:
11:40
